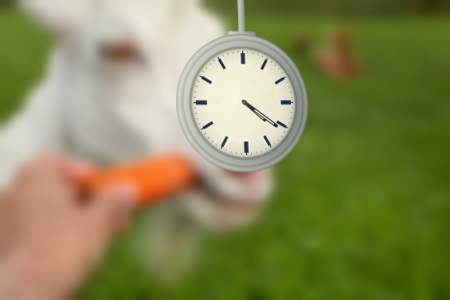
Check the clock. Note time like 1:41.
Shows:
4:21
